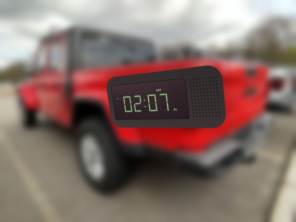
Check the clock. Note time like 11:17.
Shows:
2:07
